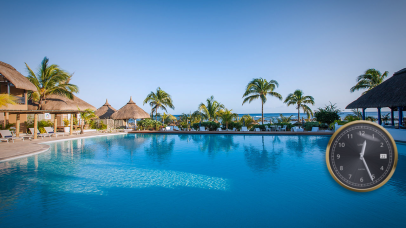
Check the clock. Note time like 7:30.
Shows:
12:26
